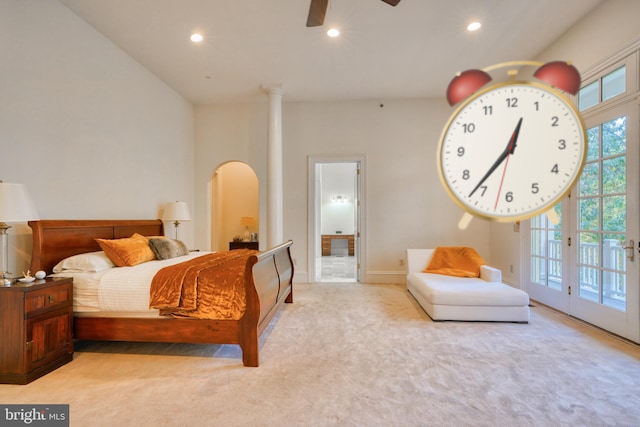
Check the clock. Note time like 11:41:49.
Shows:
12:36:32
